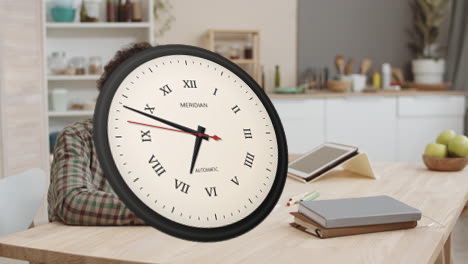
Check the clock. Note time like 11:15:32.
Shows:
6:48:47
